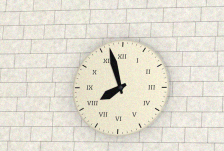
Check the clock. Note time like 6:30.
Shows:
7:57
